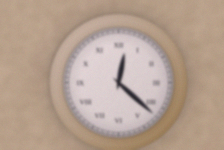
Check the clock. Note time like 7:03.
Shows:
12:22
